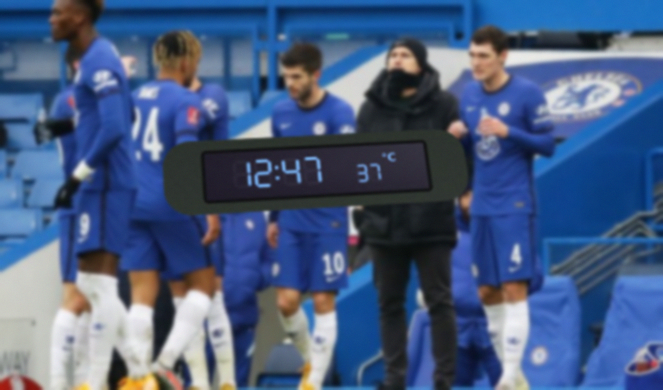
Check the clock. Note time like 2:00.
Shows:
12:47
